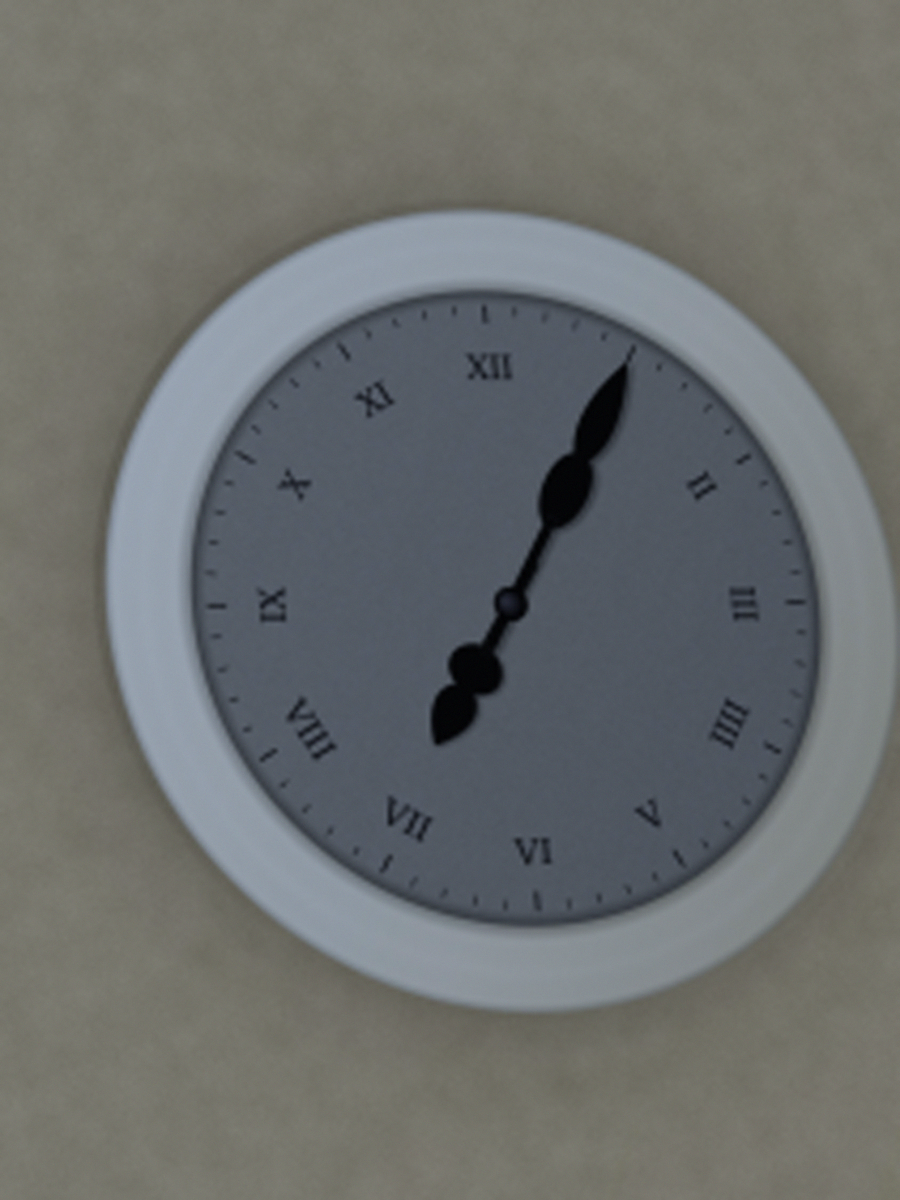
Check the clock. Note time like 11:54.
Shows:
7:05
